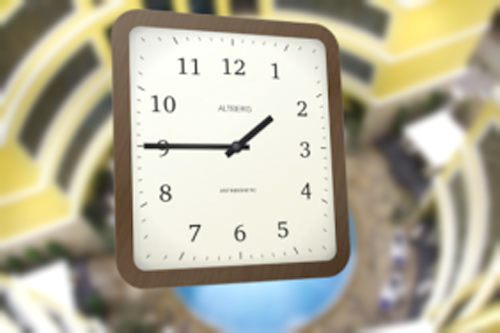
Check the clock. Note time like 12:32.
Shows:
1:45
